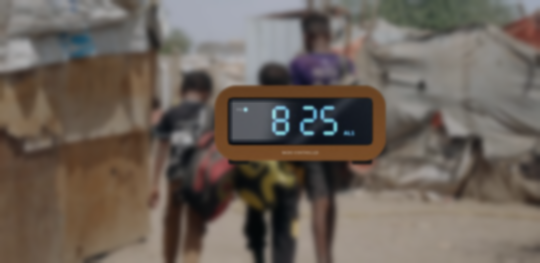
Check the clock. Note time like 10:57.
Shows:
8:25
